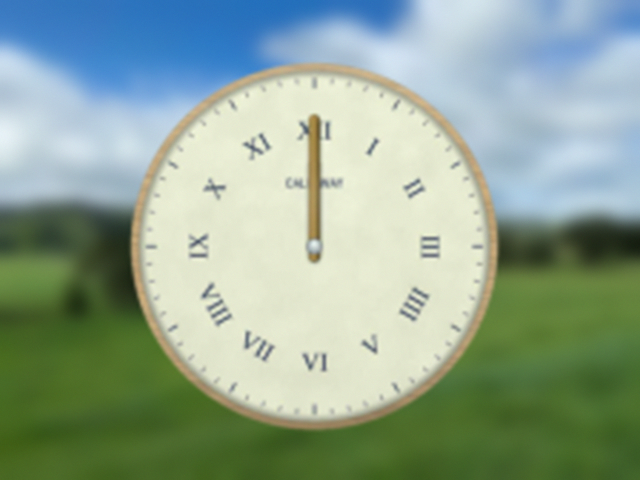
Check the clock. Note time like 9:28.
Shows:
12:00
